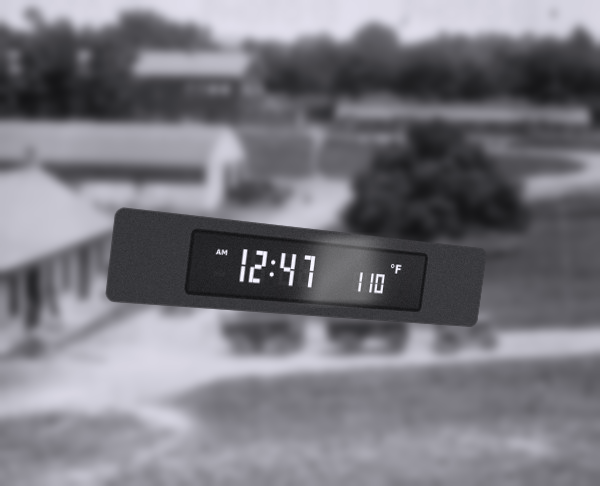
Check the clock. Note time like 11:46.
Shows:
12:47
